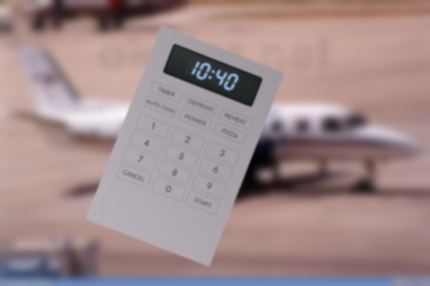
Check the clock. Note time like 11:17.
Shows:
10:40
